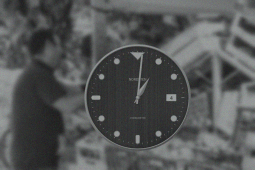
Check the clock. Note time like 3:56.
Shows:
1:01
